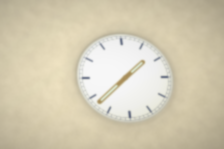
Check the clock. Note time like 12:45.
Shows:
1:38
